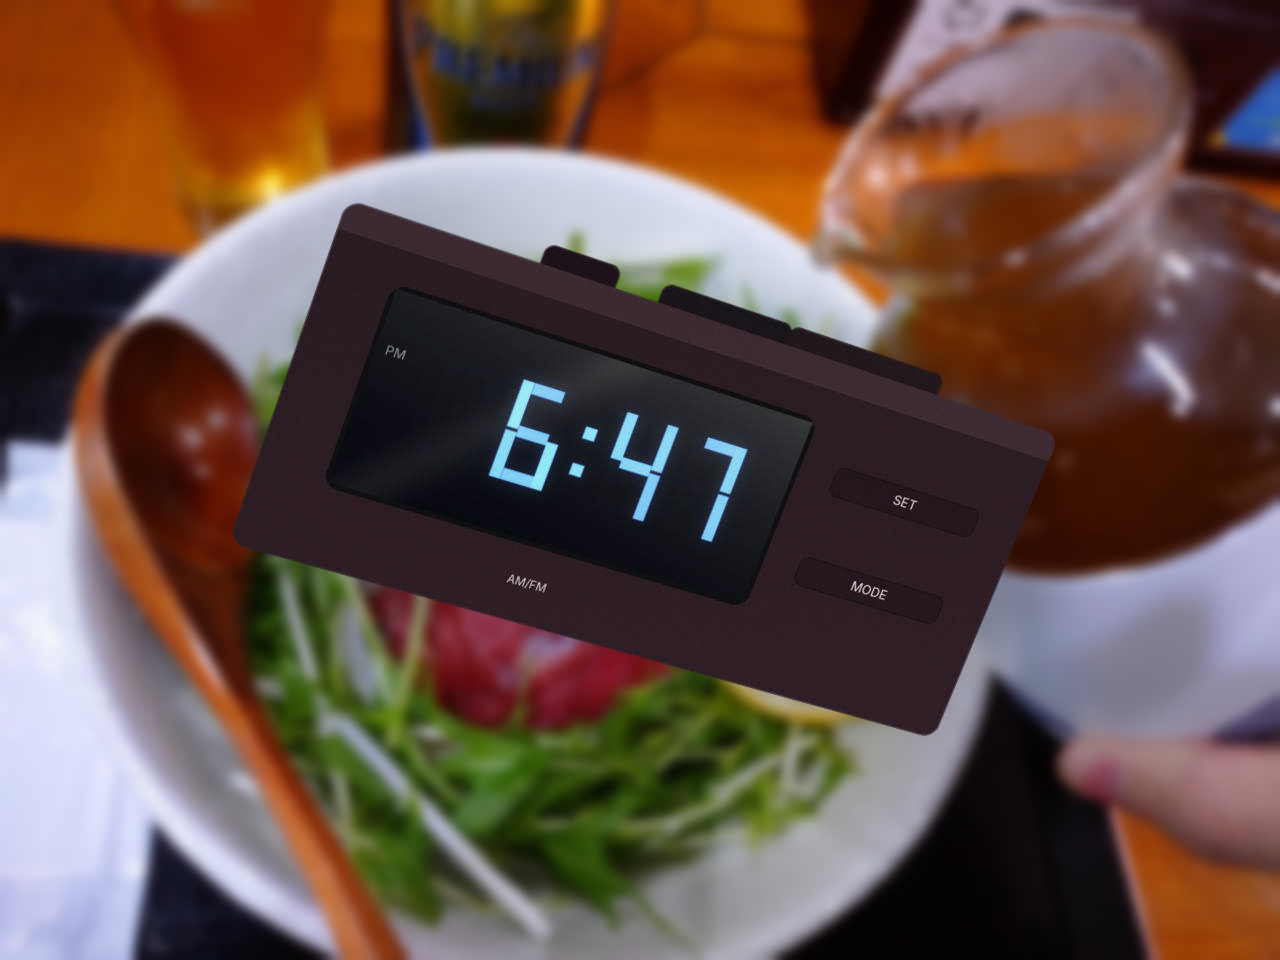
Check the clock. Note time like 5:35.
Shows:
6:47
